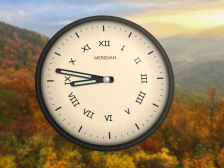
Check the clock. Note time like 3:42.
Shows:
8:47
